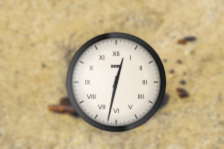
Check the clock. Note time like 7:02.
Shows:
12:32
